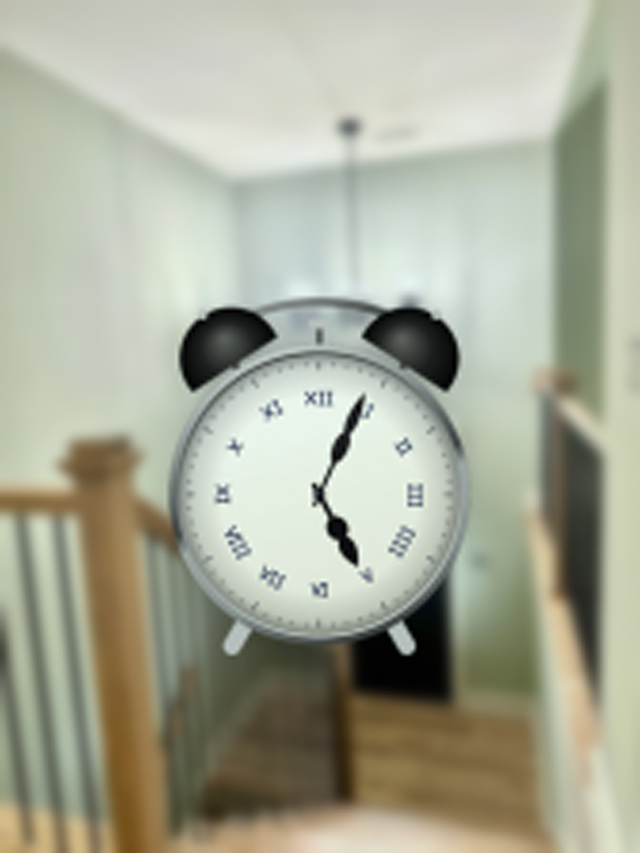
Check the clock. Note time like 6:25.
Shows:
5:04
